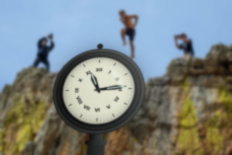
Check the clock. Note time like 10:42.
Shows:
11:14
